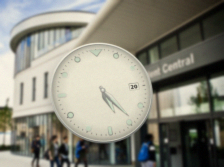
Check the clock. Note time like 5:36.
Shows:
5:24
